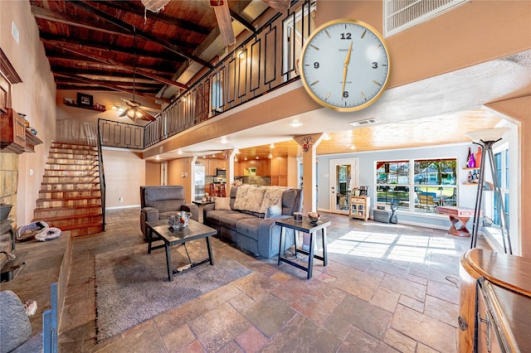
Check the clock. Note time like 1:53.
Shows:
12:31
